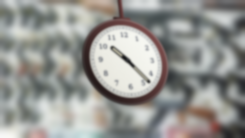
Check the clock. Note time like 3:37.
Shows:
10:23
